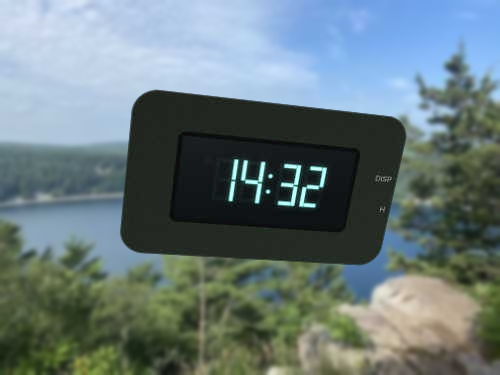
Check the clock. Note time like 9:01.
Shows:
14:32
